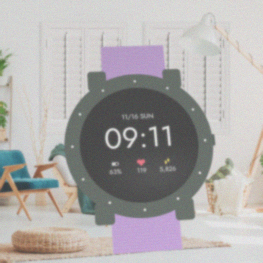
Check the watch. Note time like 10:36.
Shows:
9:11
